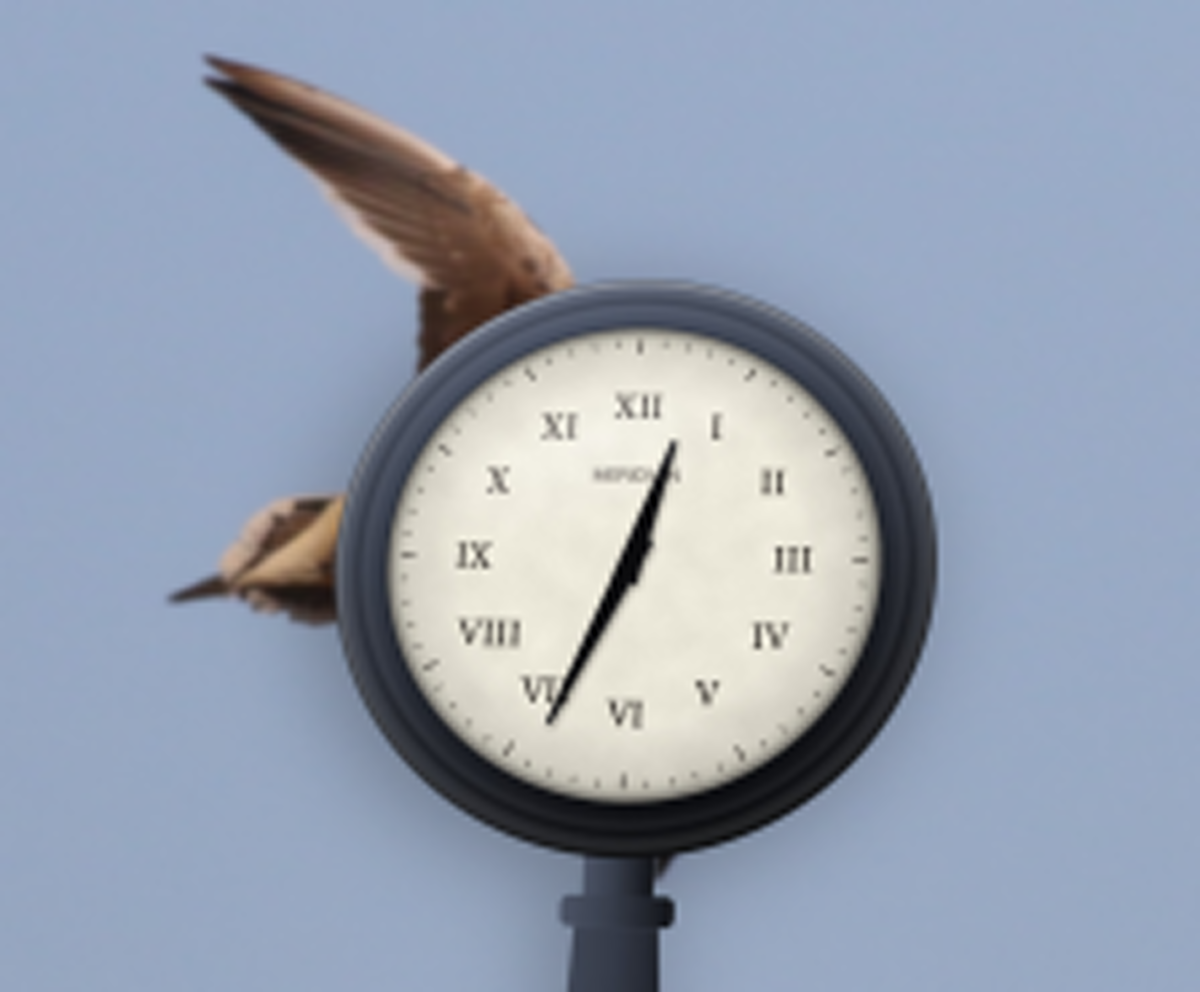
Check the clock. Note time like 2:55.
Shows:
12:34
